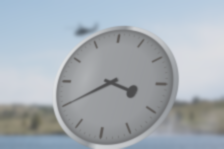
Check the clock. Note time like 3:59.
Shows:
3:40
